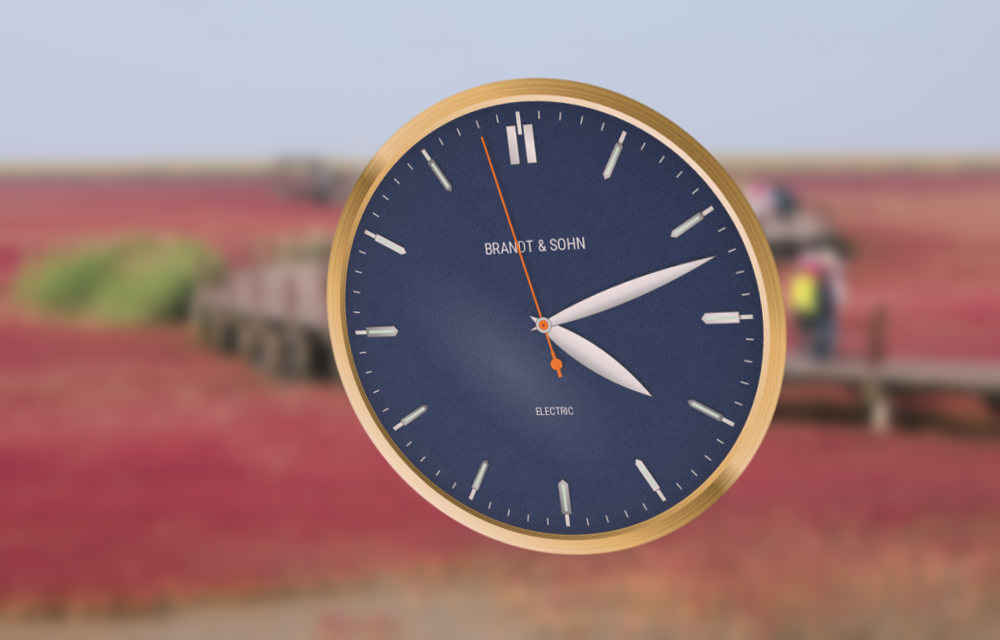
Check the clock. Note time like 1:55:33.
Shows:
4:11:58
